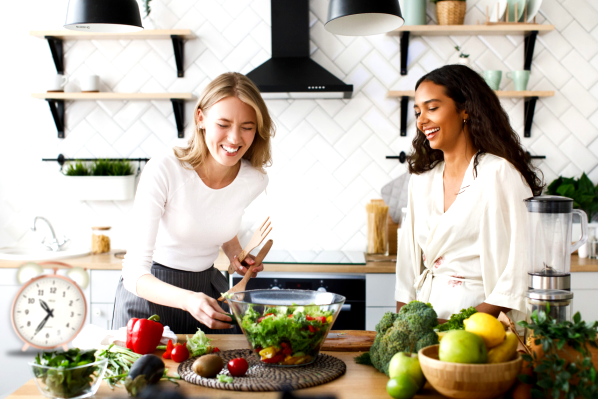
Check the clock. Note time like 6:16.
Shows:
10:35
